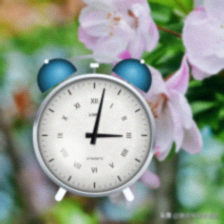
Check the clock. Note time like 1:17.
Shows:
3:02
